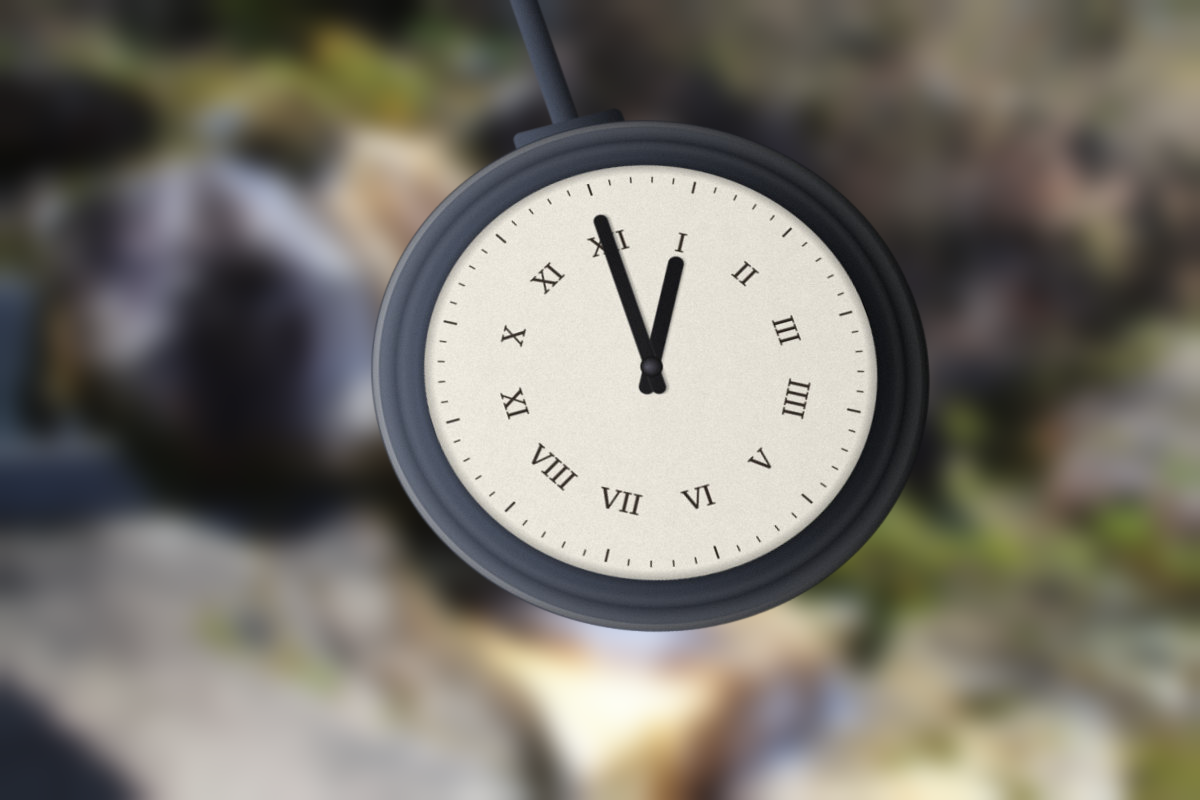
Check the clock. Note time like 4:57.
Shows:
1:00
